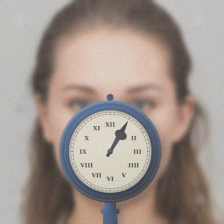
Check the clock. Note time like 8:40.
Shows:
1:05
